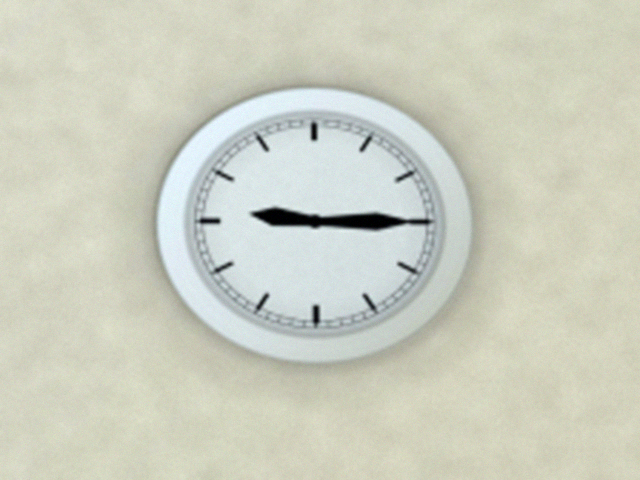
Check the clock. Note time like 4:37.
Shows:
9:15
